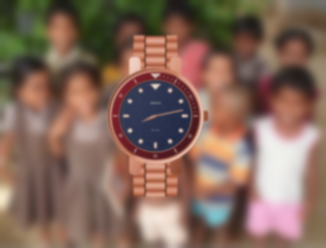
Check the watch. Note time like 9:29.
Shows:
8:13
